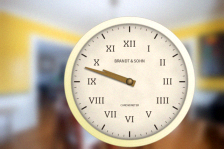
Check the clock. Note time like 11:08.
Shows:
9:48
